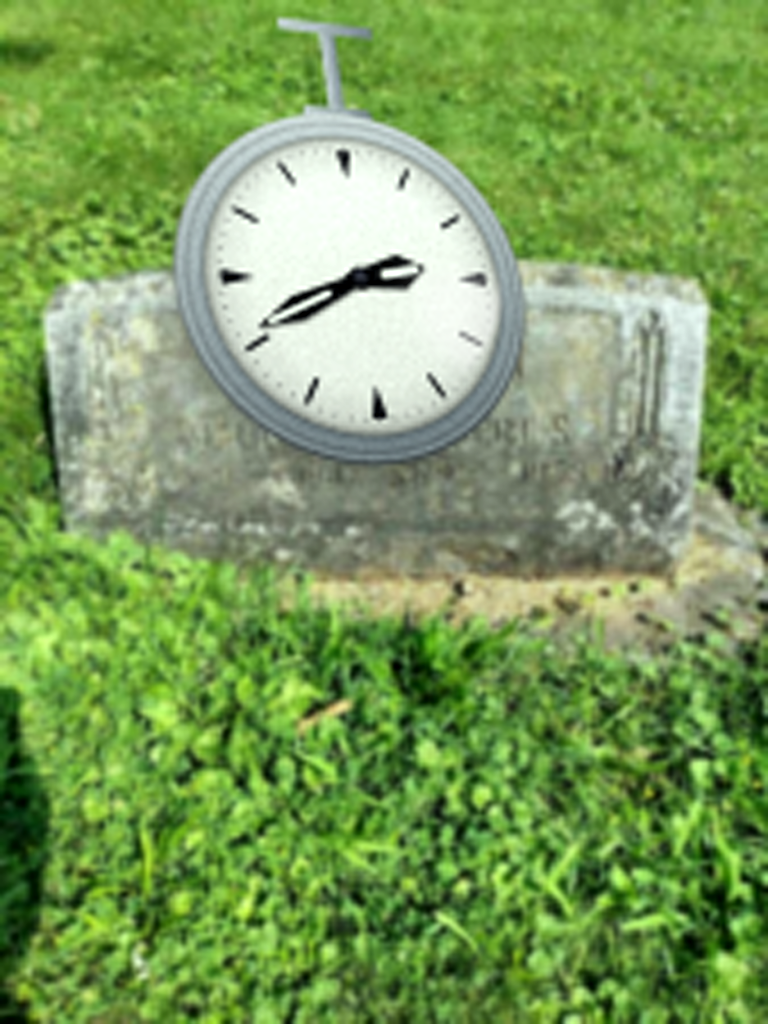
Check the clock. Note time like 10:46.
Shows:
2:41
